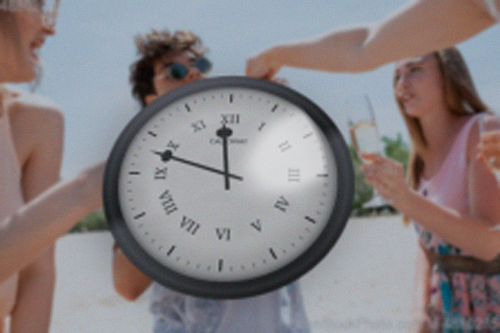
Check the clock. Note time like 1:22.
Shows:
11:48
